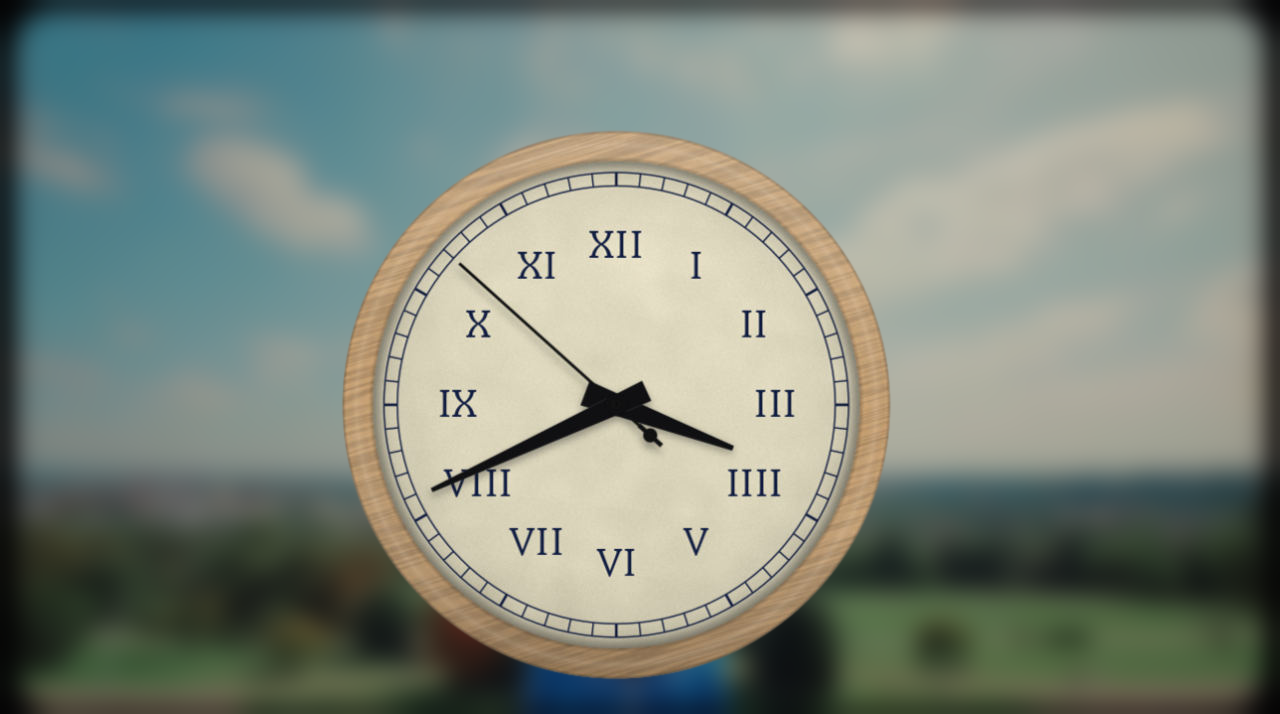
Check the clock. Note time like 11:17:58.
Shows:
3:40:52
